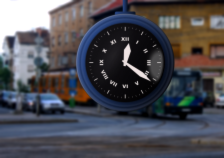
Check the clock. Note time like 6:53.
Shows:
12:21
